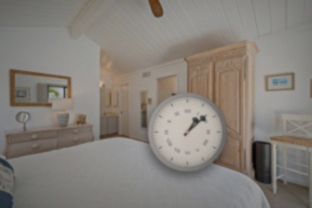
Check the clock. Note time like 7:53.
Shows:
1:08
